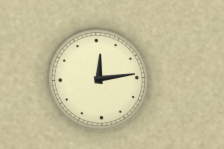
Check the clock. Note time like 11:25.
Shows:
12:14
